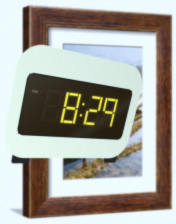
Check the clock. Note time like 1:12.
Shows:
8:29
